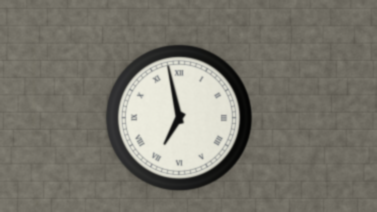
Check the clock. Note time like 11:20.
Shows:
6:58
